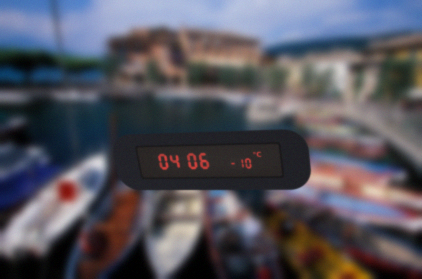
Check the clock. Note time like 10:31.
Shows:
4:06
